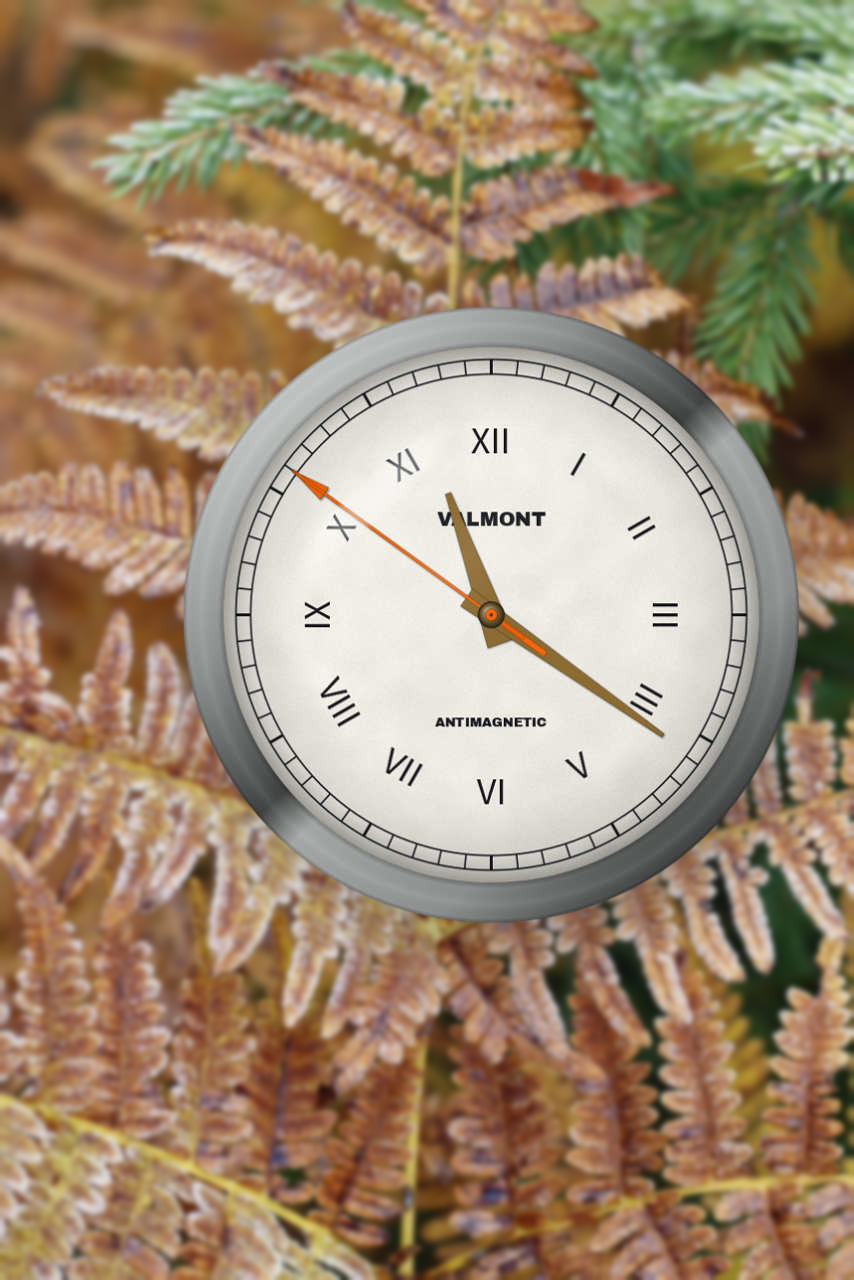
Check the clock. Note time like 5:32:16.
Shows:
11:20:51
